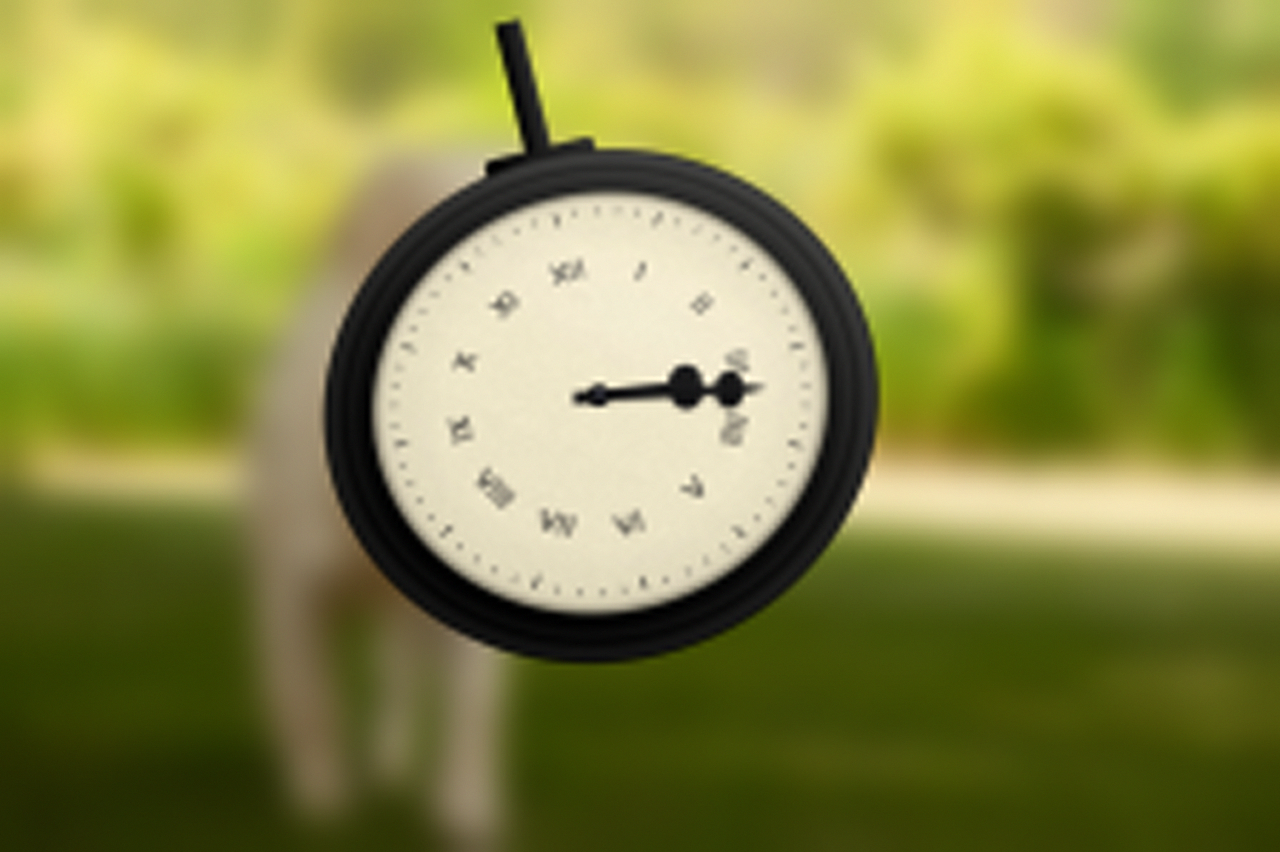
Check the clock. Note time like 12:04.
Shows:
3:17
